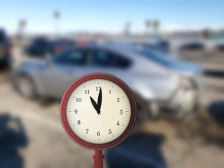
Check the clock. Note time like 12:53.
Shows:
11:01
